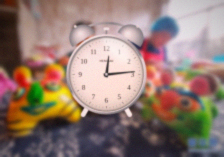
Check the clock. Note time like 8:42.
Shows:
12:14
